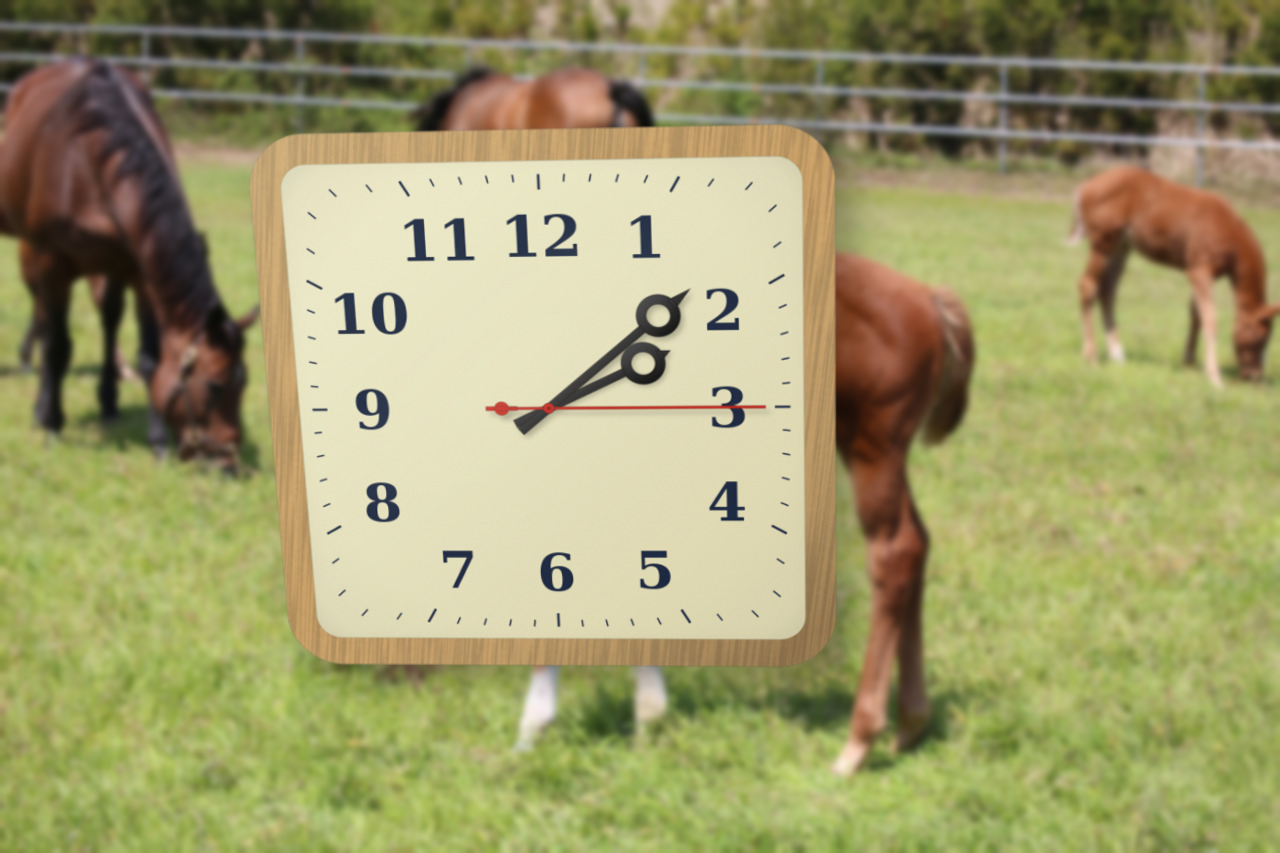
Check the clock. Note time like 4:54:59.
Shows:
2:08:15
